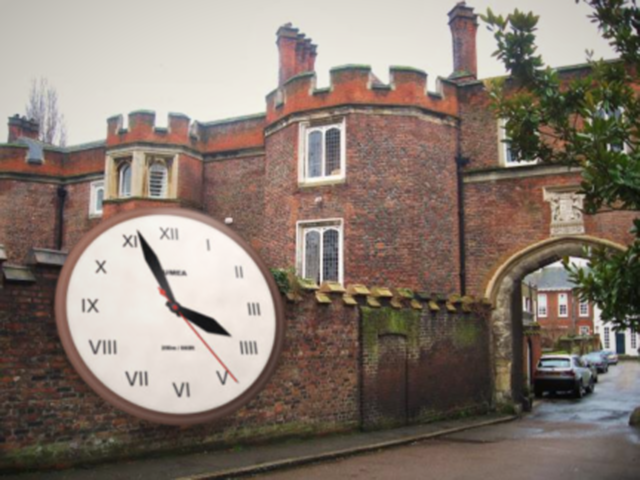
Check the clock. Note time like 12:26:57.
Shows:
3:56:24
